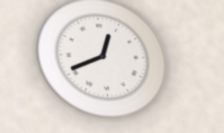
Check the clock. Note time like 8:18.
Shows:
12:41
